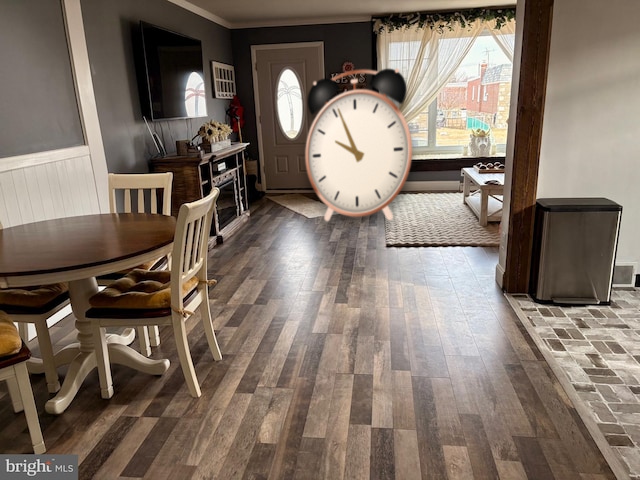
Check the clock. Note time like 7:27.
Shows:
9:56
